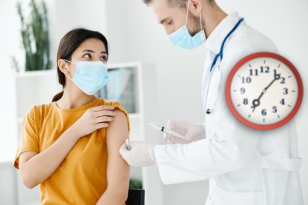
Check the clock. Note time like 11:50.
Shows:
7:07
